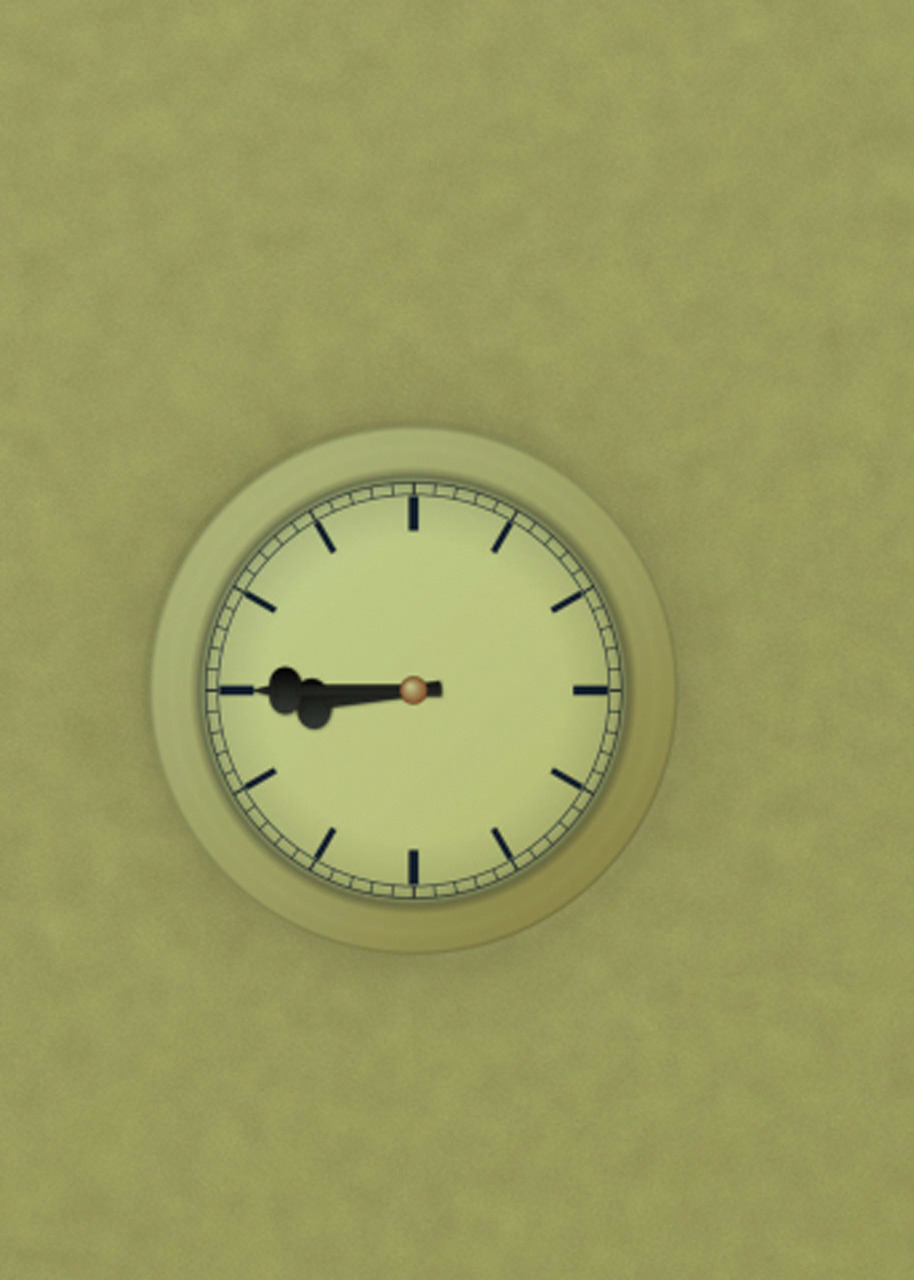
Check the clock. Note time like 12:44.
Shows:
8:45
